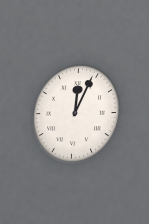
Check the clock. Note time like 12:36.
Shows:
12:04
